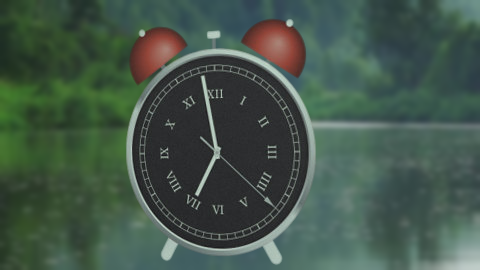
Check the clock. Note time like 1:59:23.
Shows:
6:58:22
